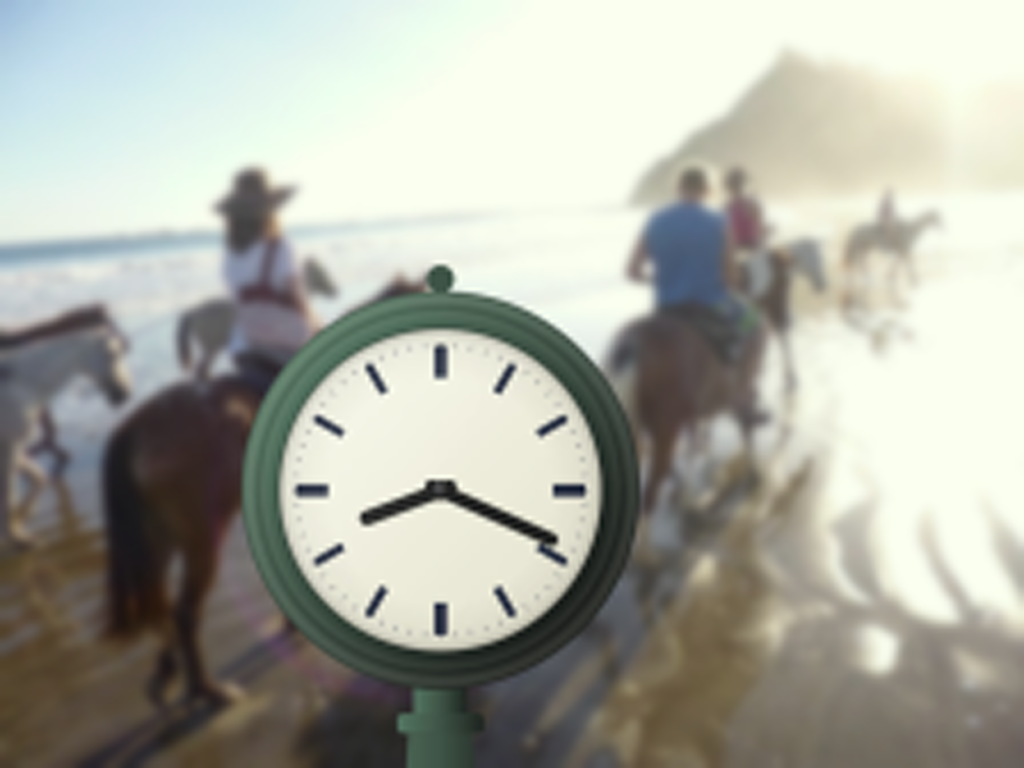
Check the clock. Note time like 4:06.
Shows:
8:19
